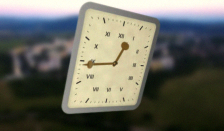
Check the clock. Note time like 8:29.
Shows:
12:44
